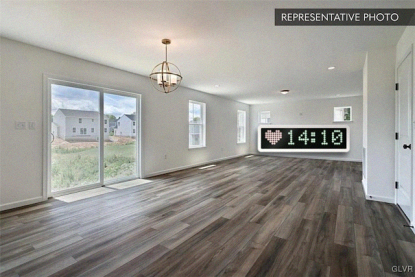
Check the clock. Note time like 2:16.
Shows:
14:10
